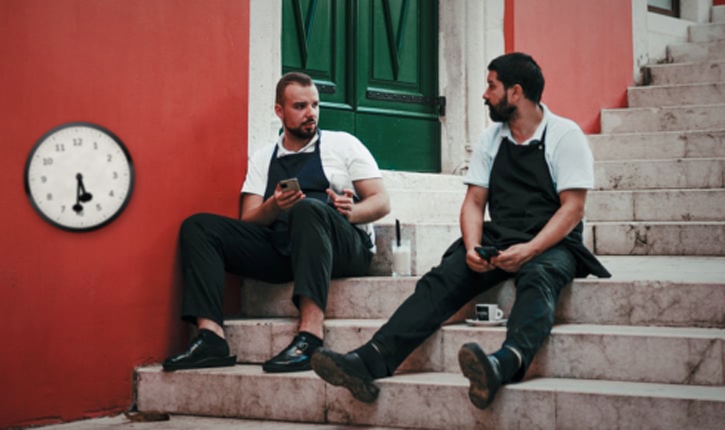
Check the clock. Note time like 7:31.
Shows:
5:31
